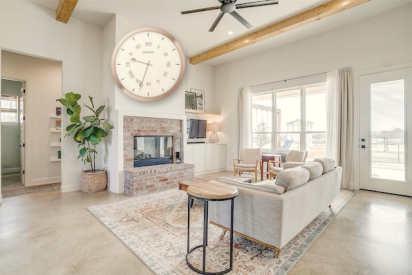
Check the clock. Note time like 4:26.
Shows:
9:33
